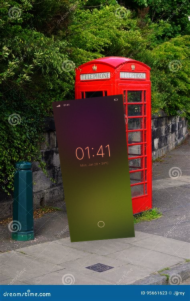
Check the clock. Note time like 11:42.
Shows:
1:41
